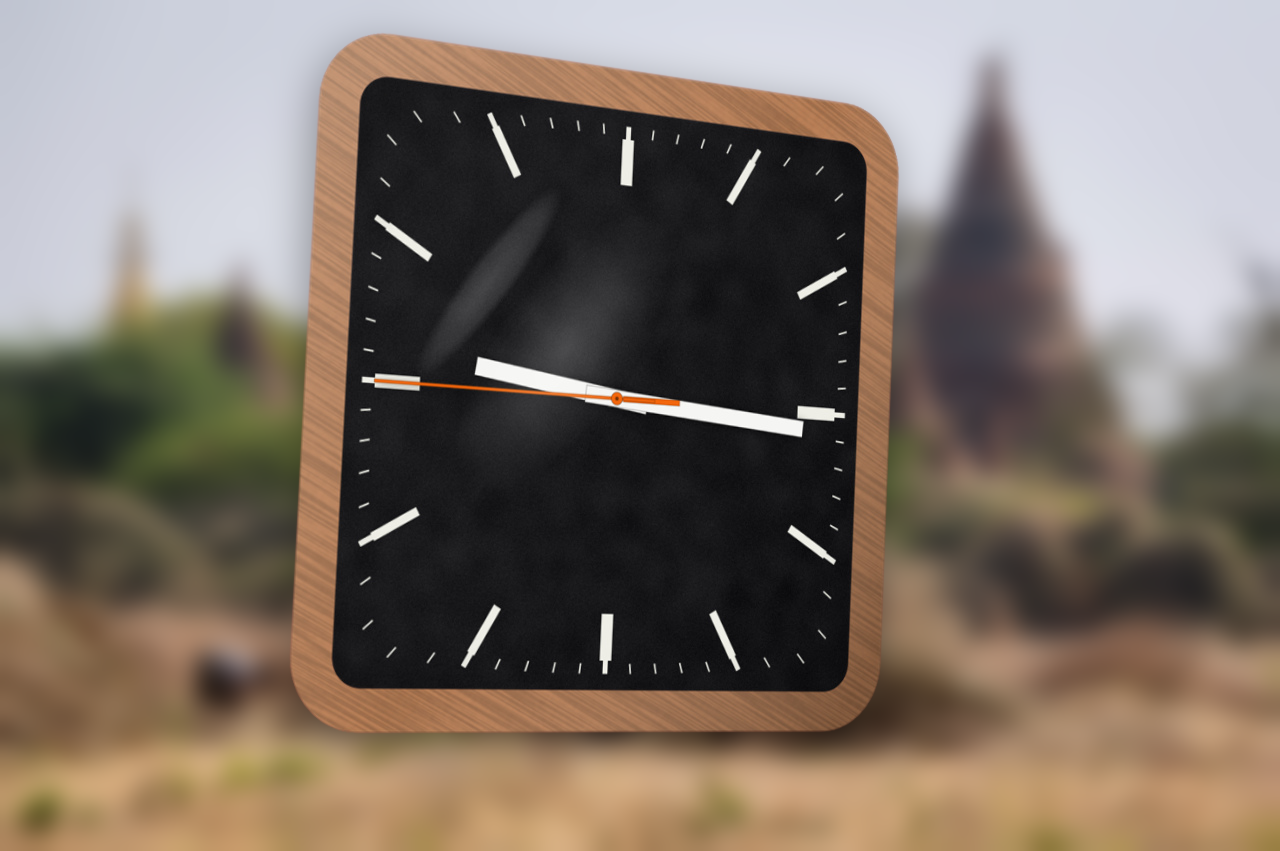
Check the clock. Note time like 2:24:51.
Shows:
9:15:45
